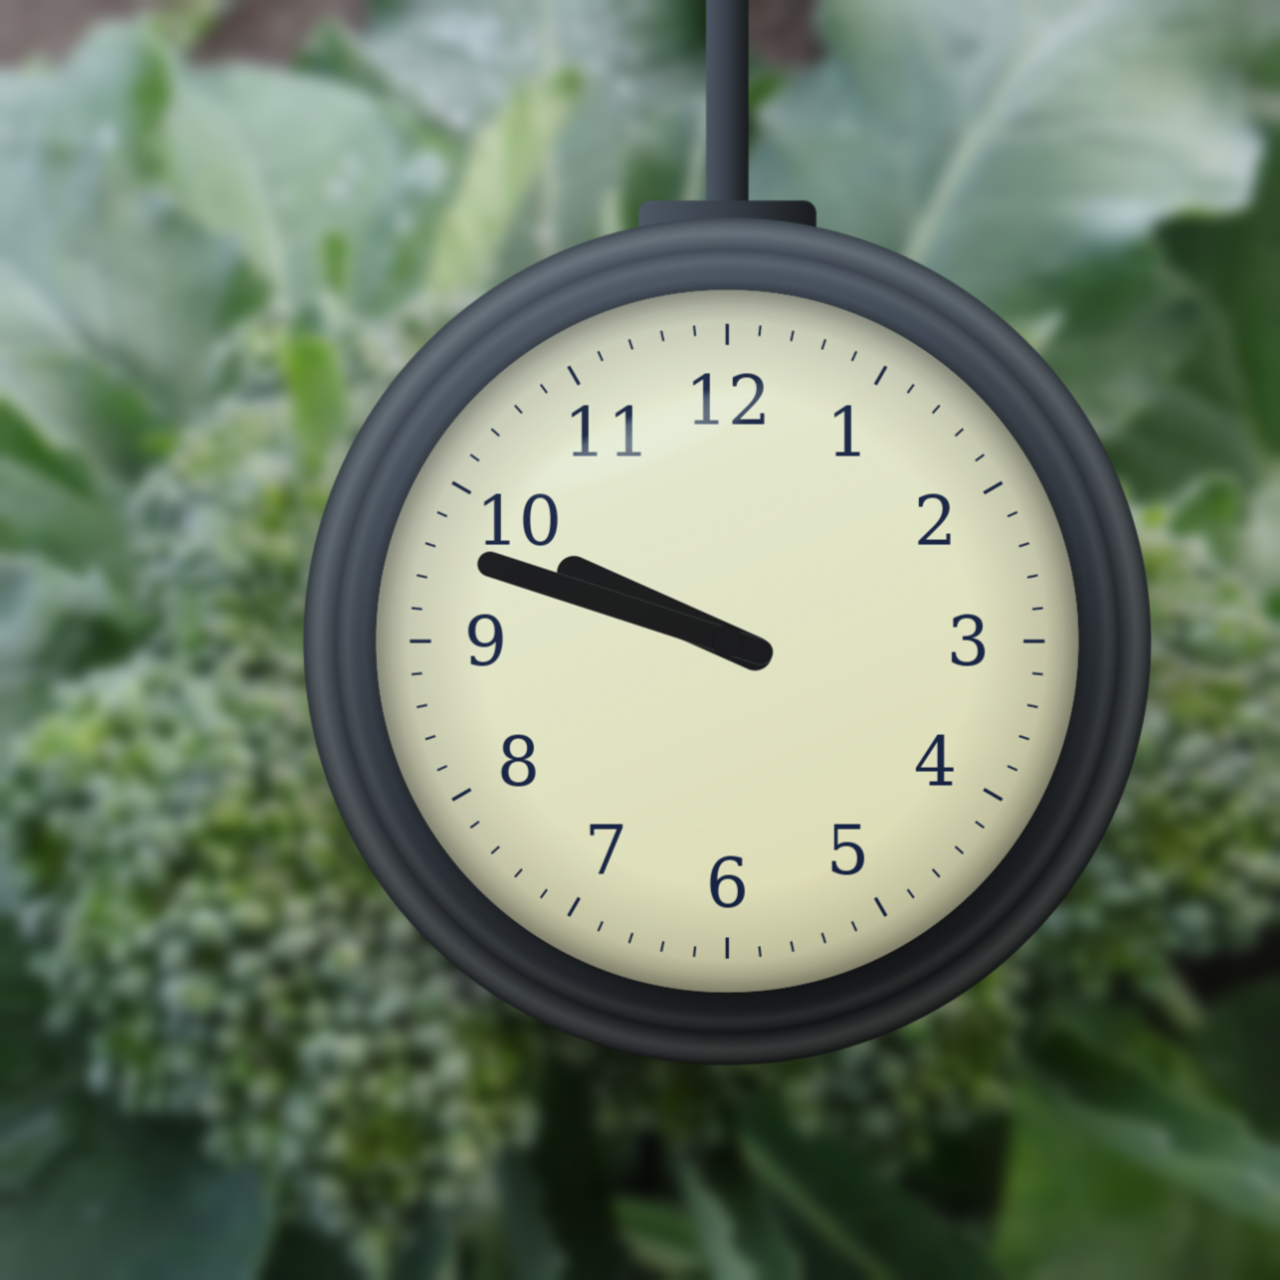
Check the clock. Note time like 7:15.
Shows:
9:48
